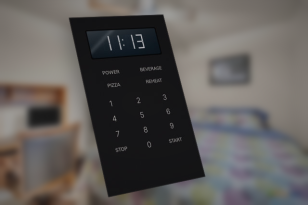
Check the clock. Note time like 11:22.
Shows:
11:13
